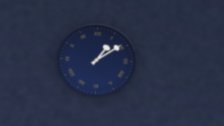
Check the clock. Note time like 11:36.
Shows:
1:09
